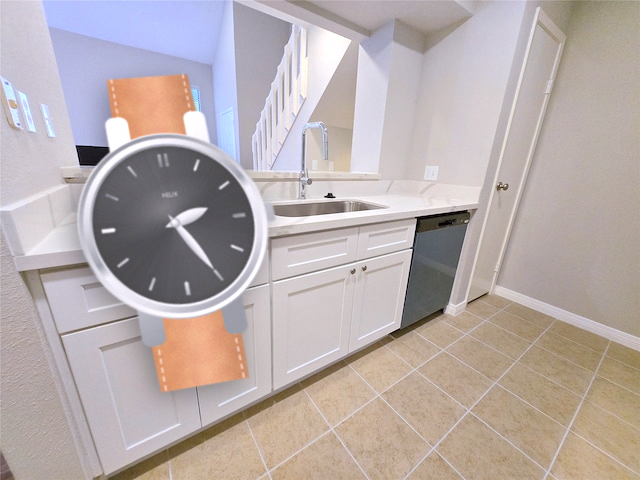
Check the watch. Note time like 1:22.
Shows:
2:25
